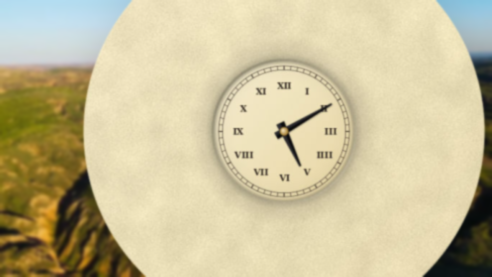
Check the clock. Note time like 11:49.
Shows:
5:10
